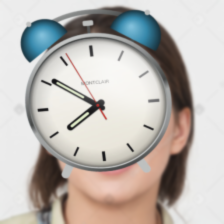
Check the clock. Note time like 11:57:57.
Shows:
7:50:56
